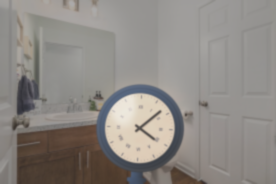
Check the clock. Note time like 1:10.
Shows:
4:08
